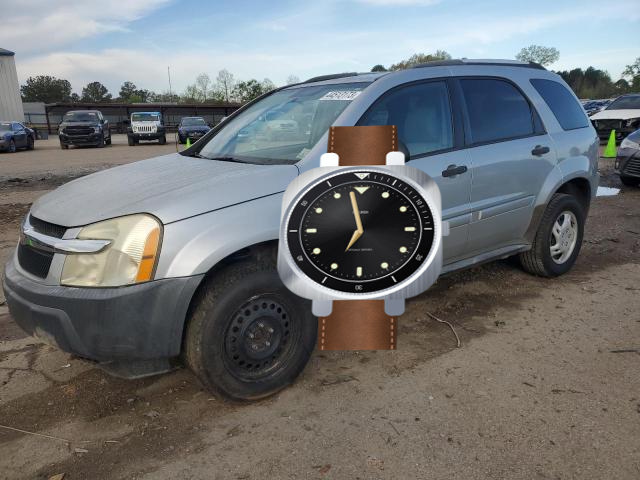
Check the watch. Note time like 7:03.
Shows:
6:58
